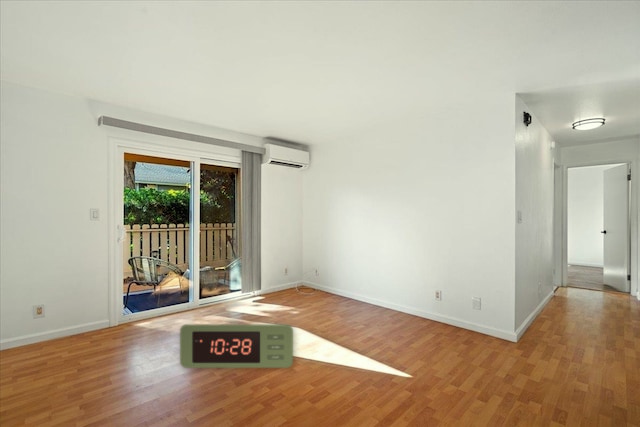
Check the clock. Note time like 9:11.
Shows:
10:28
